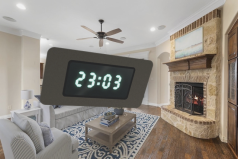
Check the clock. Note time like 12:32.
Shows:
23:03
